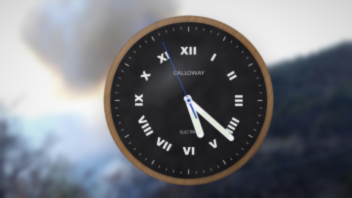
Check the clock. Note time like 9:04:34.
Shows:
5:21:56
